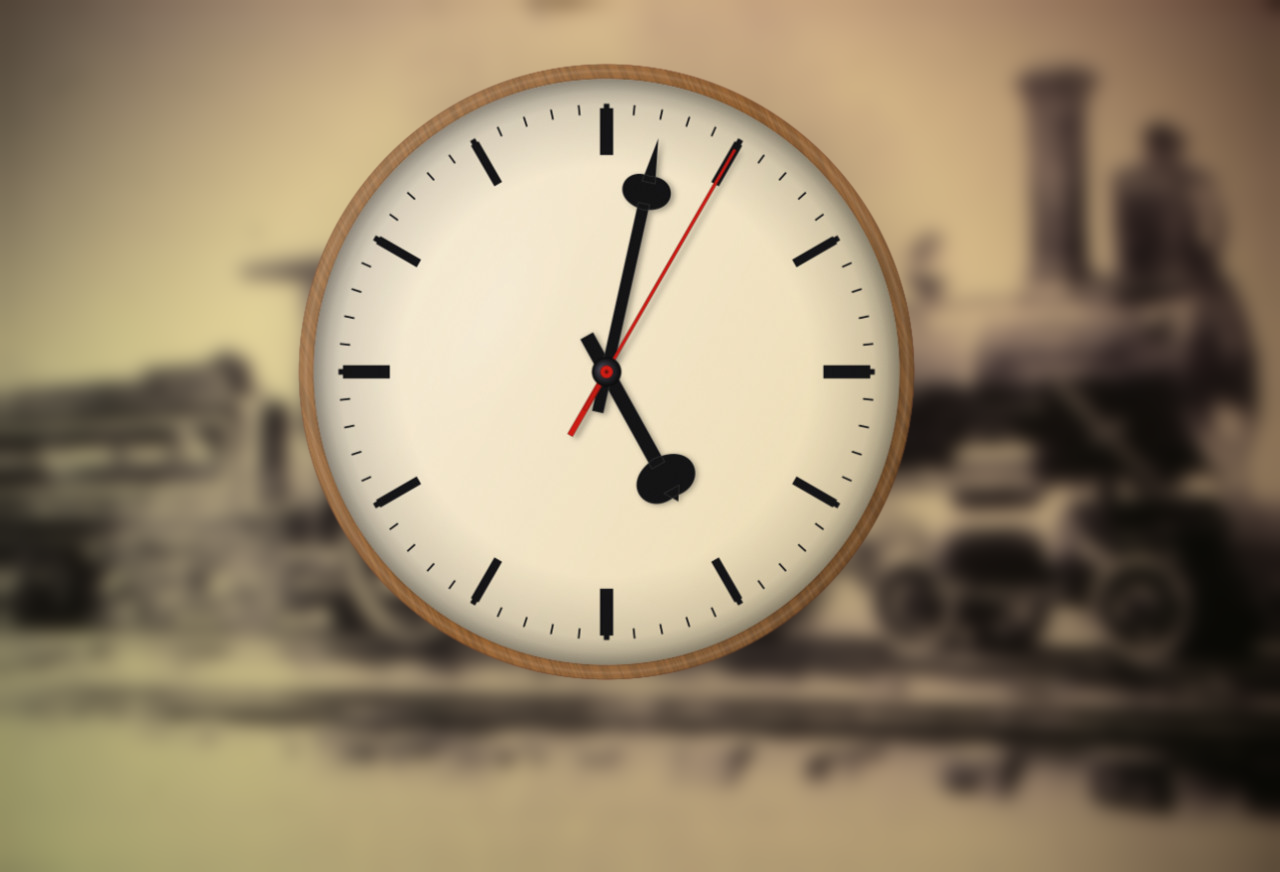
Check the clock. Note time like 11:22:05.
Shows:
5:02:05
